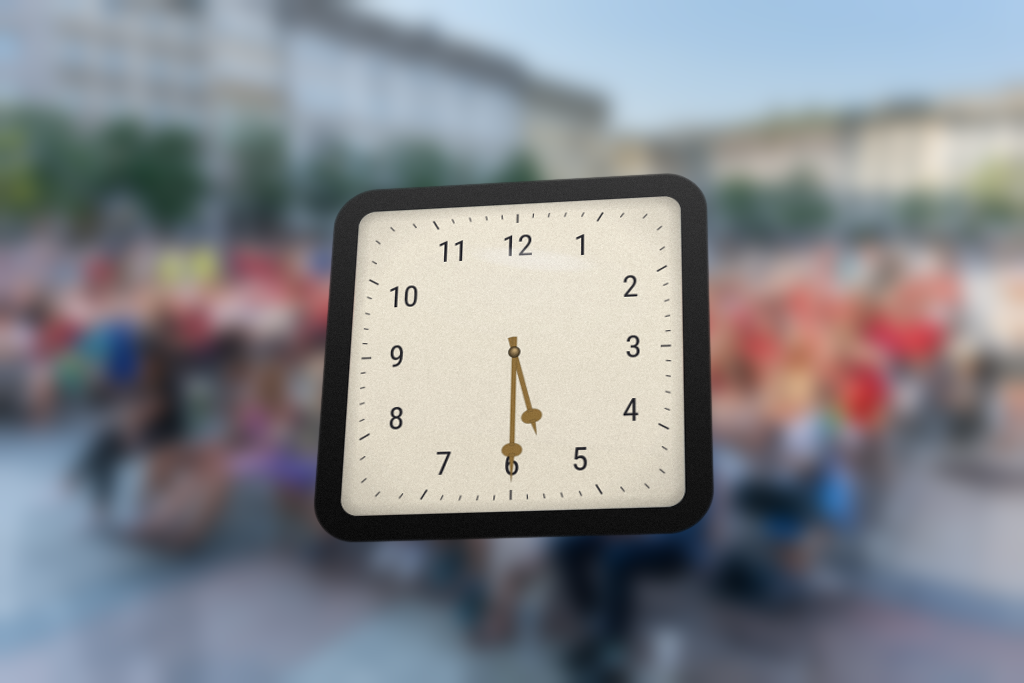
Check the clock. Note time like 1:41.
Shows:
5:30
